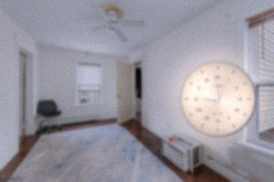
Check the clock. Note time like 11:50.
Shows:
8:58
